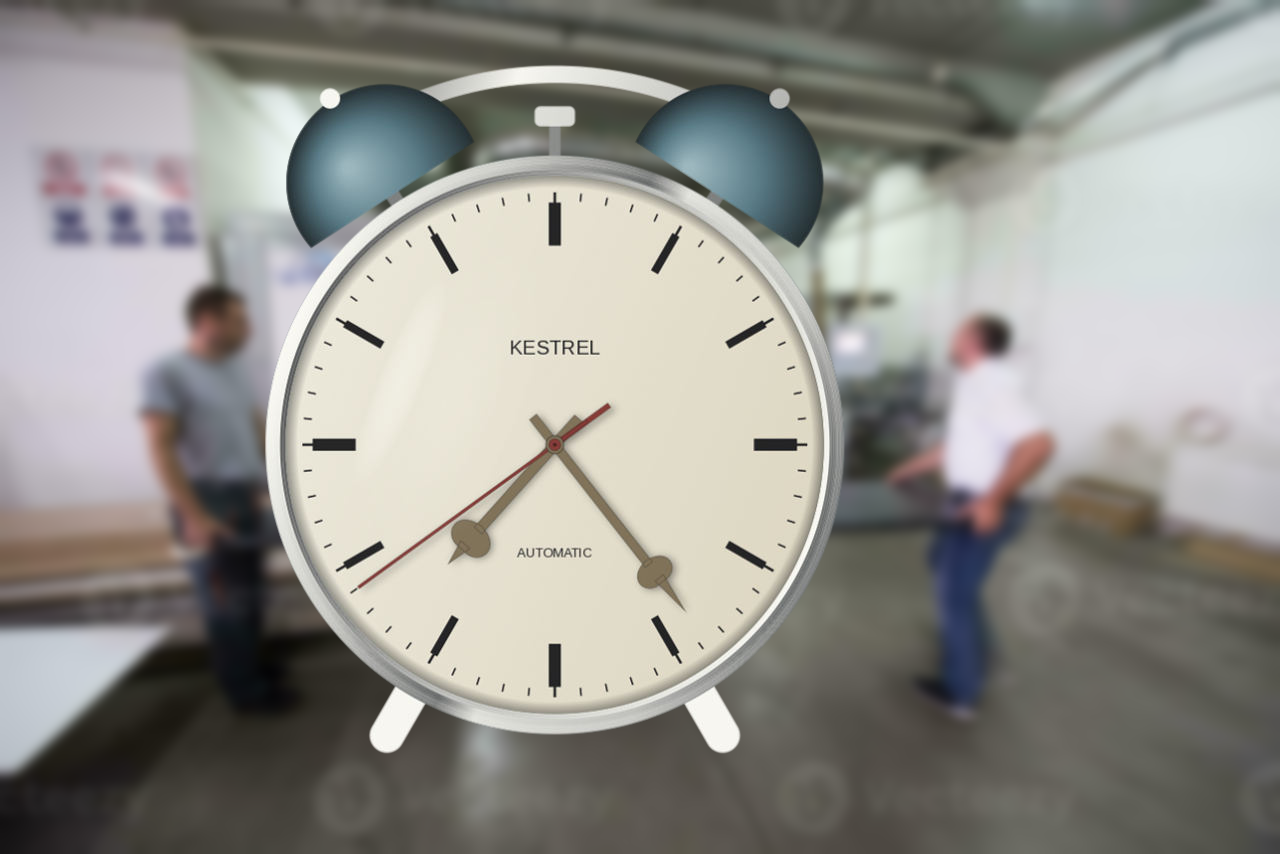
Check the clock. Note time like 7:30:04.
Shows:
7:23:39
